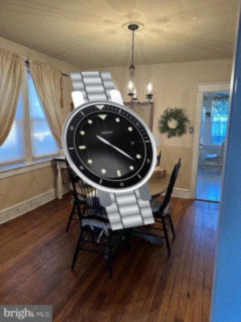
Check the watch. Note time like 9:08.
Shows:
10:22
